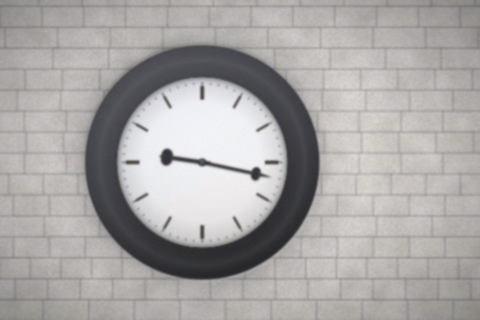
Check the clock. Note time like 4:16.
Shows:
9:17
